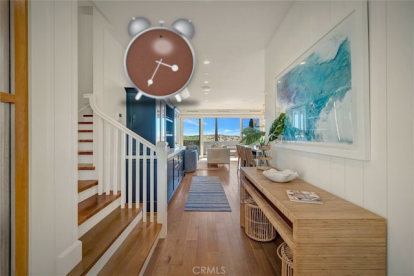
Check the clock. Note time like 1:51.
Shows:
3:34
